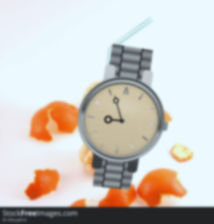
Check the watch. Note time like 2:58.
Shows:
8:56
